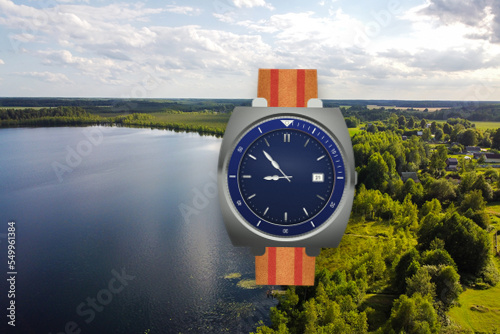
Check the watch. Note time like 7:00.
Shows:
8:53
